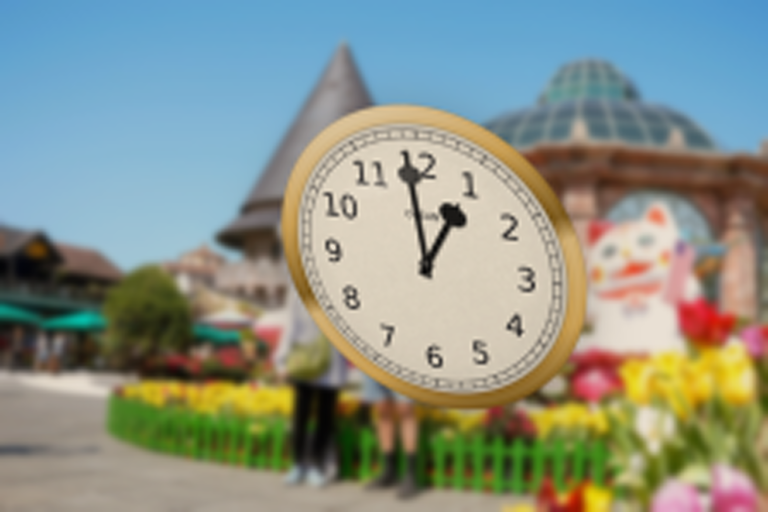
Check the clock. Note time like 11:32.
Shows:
12:59
